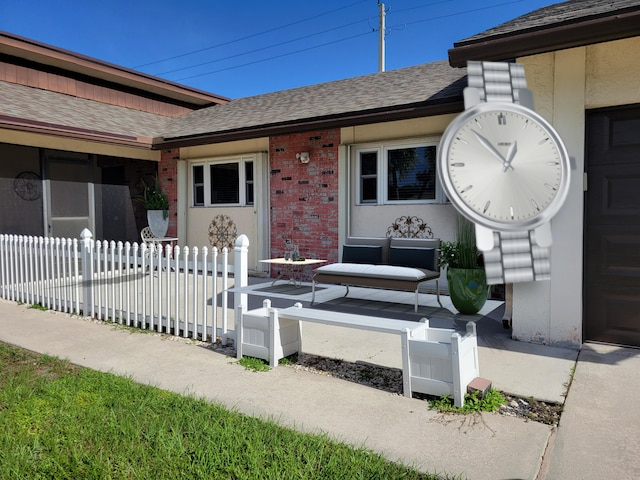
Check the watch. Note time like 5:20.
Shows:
12:53
